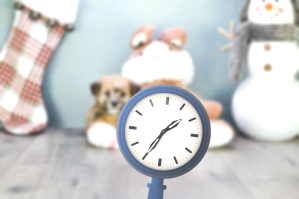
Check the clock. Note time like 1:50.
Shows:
1:35
